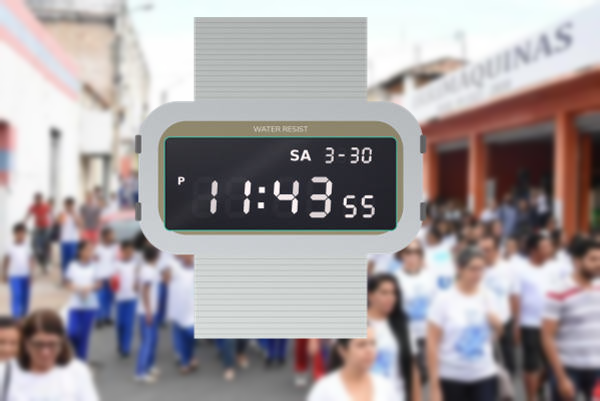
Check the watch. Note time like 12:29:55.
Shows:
11:43:55
